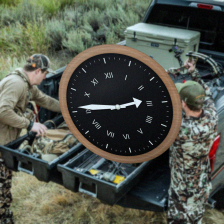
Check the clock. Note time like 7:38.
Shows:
2:46
